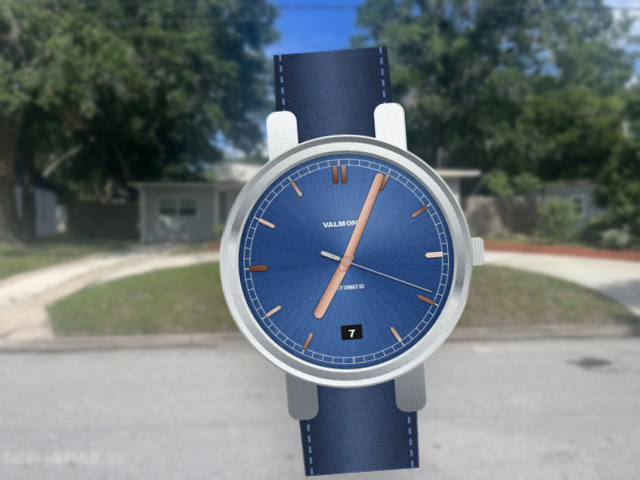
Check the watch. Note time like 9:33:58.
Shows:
7:04:19
